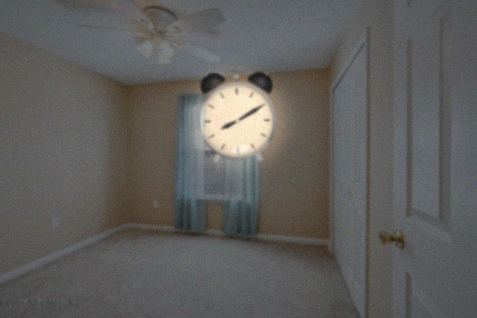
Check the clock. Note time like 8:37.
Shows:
8:10
